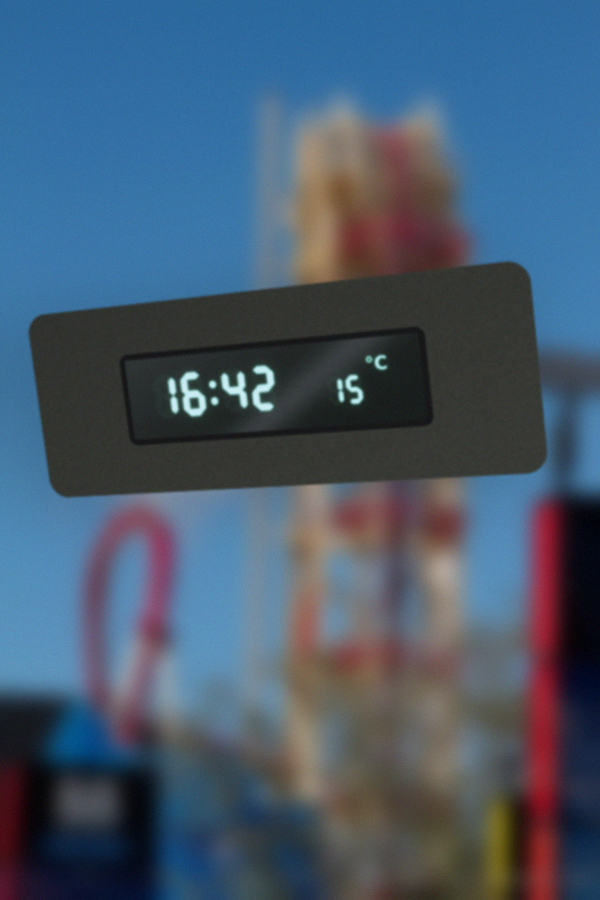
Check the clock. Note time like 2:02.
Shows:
16:42
